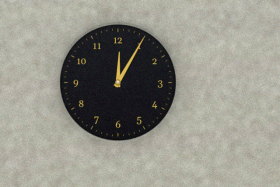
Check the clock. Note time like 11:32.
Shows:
12:05
